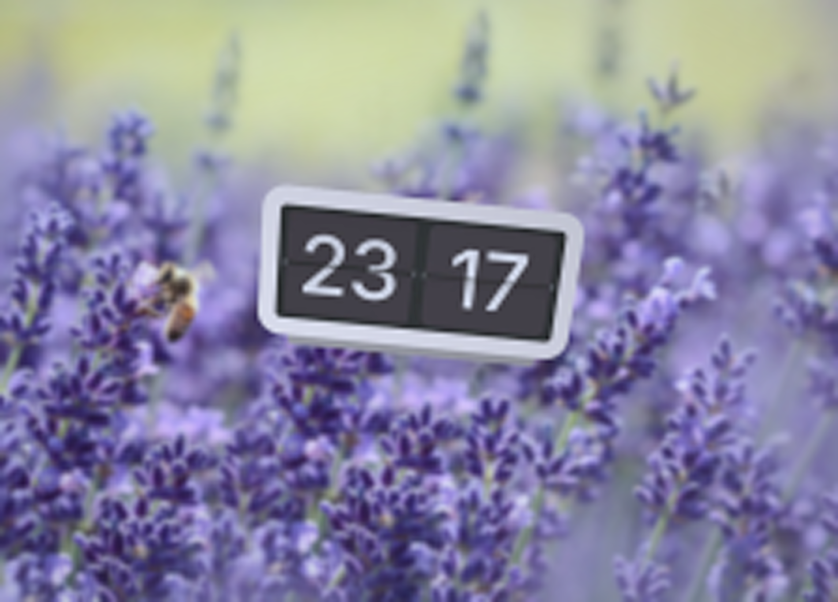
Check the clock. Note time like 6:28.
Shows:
23:17
